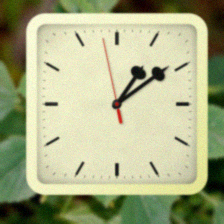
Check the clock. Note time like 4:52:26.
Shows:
1:08:58
